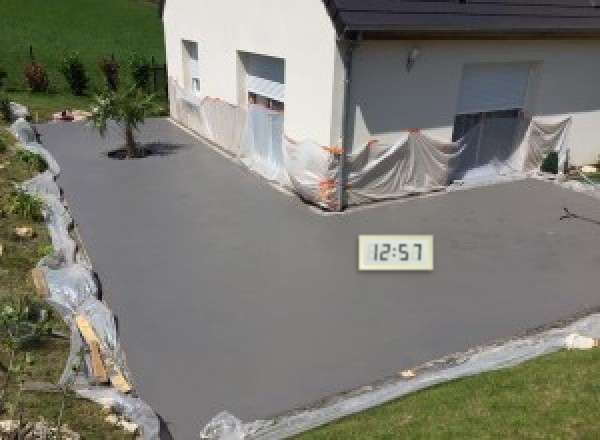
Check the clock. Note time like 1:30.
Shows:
12:57
